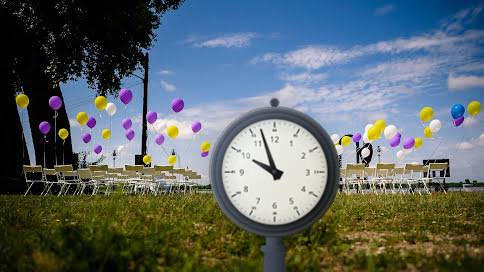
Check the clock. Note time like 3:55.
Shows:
9:57
